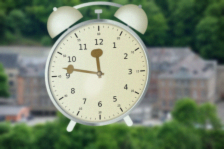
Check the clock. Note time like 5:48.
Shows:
11:47
